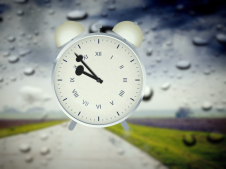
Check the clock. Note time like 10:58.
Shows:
9:53
